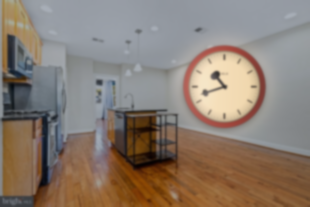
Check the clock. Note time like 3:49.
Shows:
10:42
